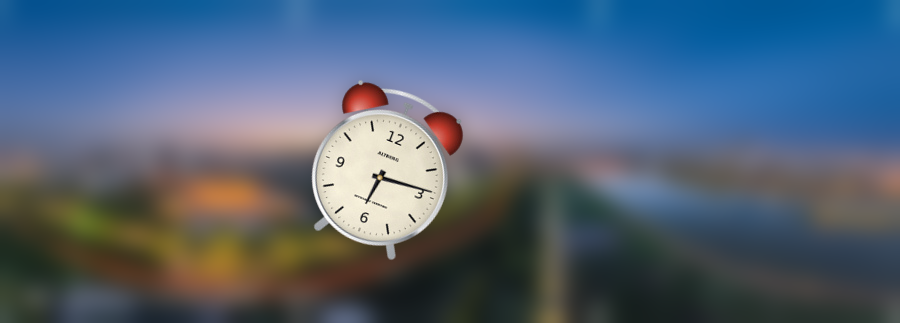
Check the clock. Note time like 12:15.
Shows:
6:14
